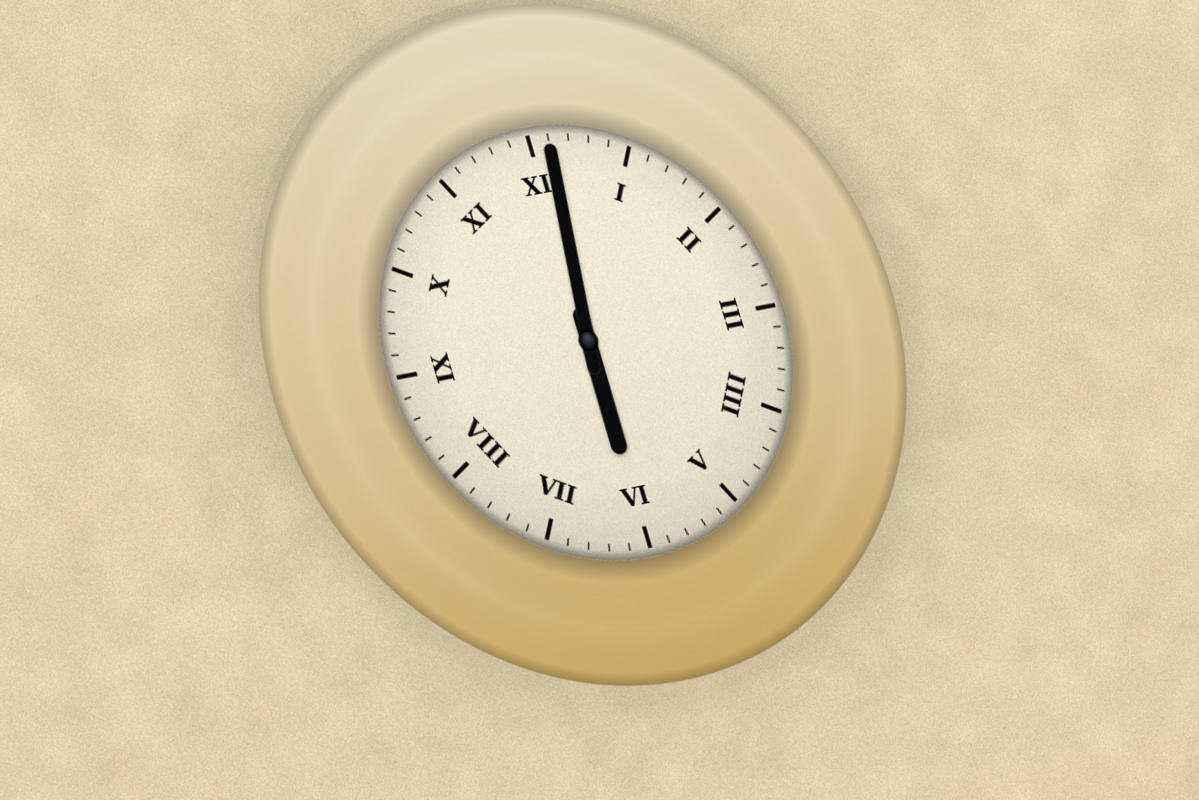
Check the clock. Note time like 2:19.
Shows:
6:01
